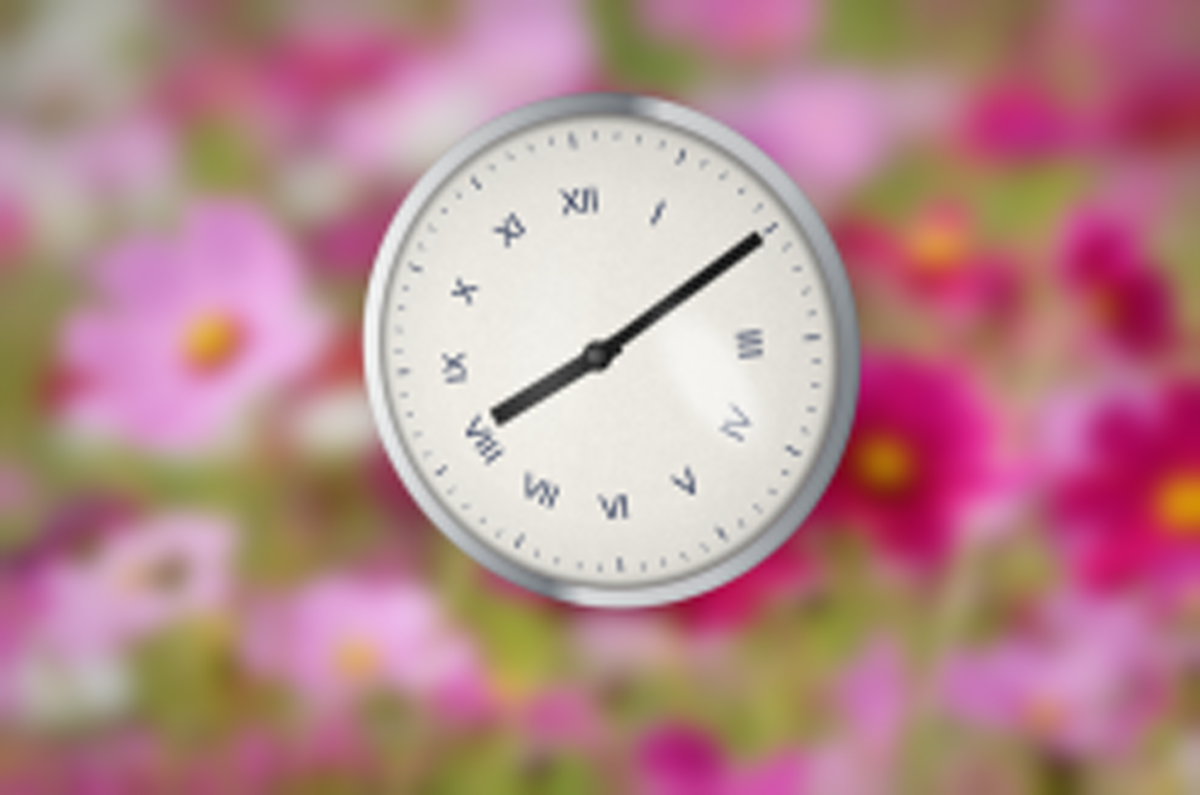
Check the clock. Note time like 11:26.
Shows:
8:10
